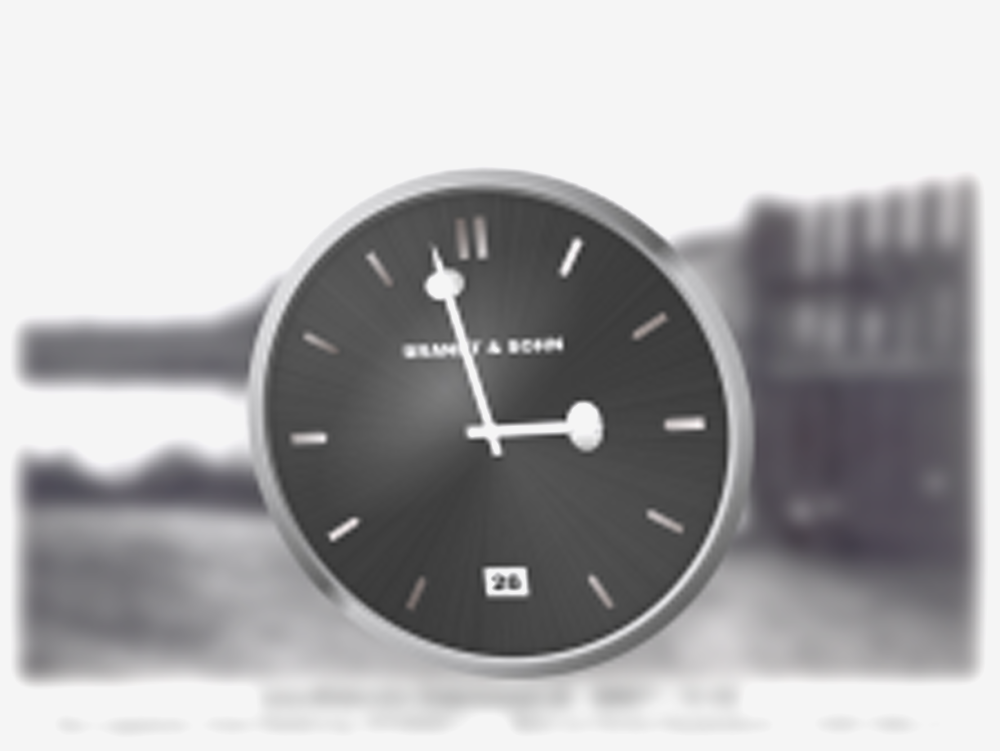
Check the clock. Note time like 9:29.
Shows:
2:58
